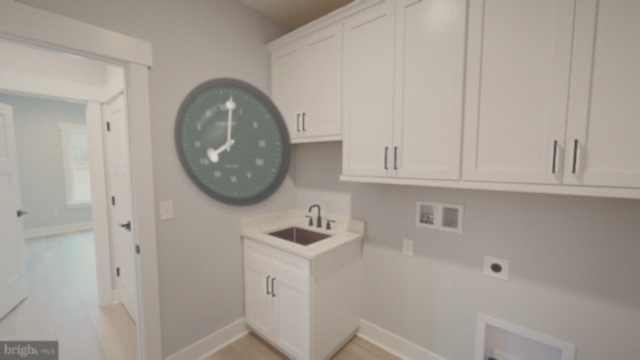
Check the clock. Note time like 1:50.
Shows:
8:02
